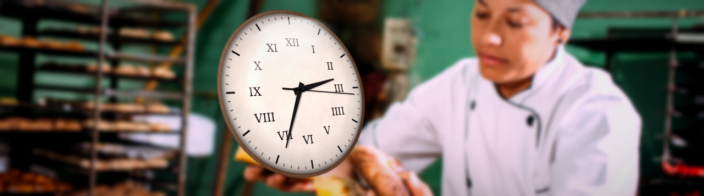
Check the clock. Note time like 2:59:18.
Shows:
2:34:16
